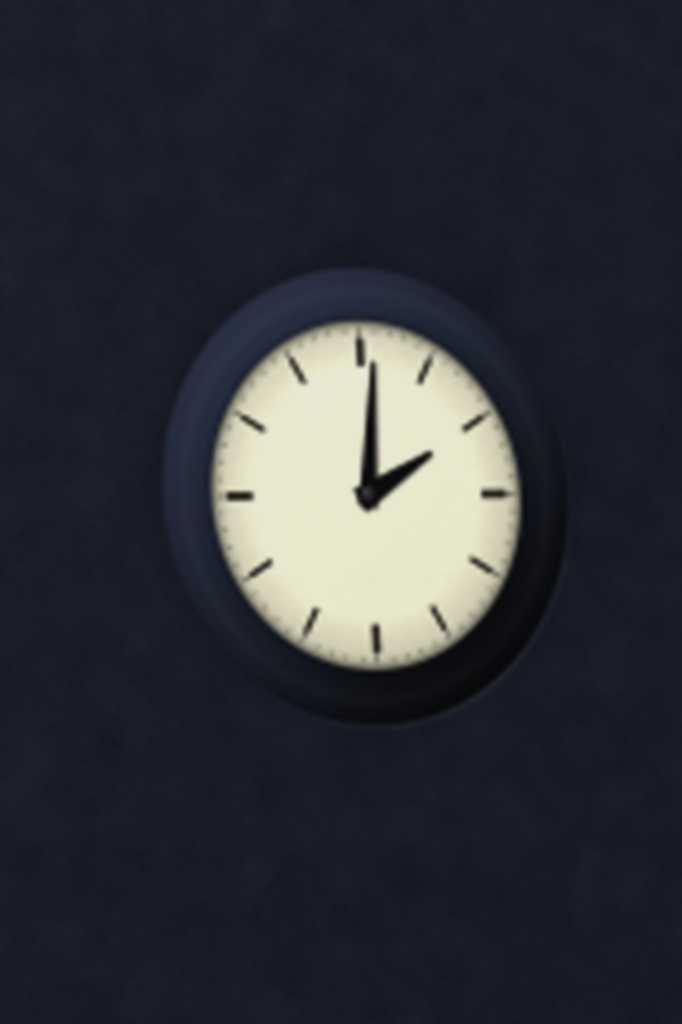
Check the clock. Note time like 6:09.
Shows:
2:01
